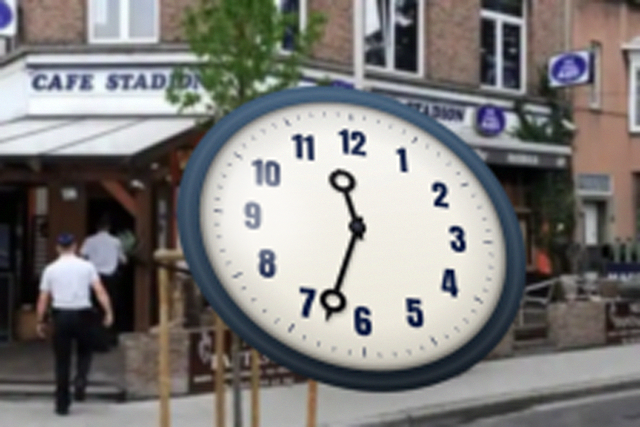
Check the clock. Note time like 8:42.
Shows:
11:33
